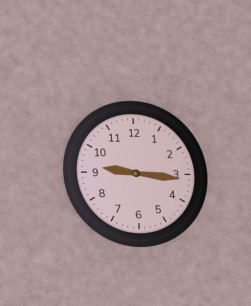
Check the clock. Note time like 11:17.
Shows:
9:16
